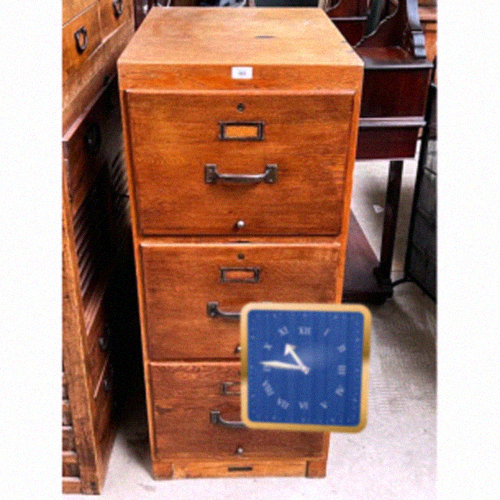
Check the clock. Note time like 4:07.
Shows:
10:46
